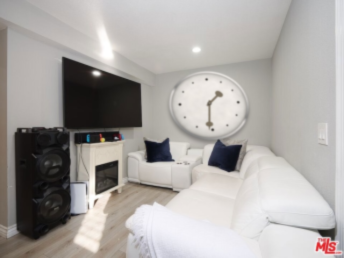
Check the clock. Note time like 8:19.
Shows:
1:31
